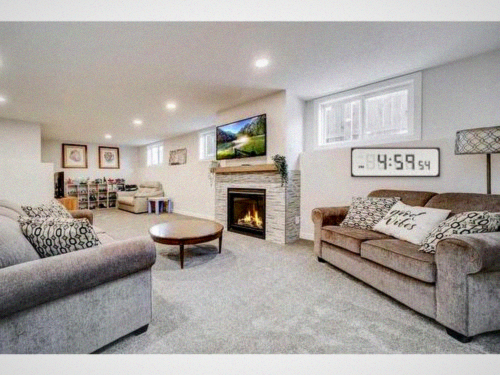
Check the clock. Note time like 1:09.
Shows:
4:59
